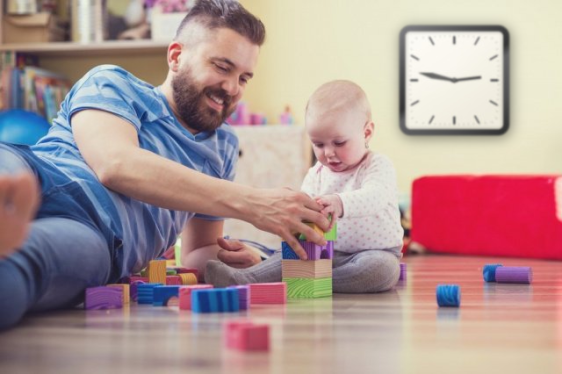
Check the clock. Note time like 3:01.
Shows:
2:47
